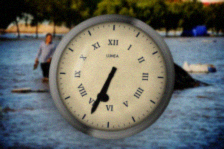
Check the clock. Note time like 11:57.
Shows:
6:34
